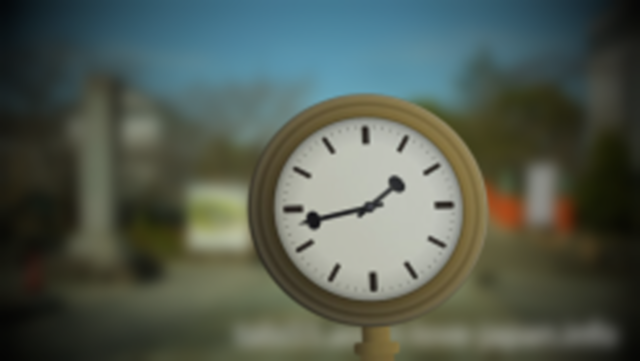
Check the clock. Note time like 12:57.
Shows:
1:43
